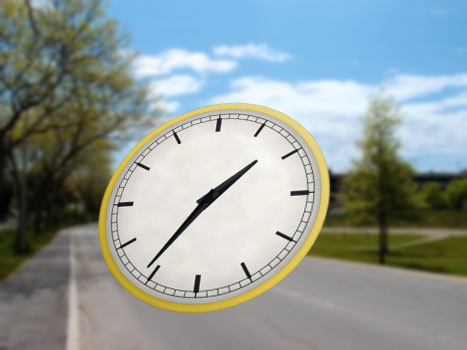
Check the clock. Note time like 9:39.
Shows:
1:36
